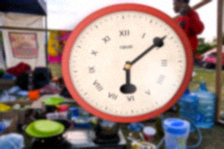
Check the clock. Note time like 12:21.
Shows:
6:09
